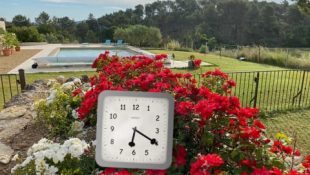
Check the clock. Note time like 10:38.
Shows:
6:20
